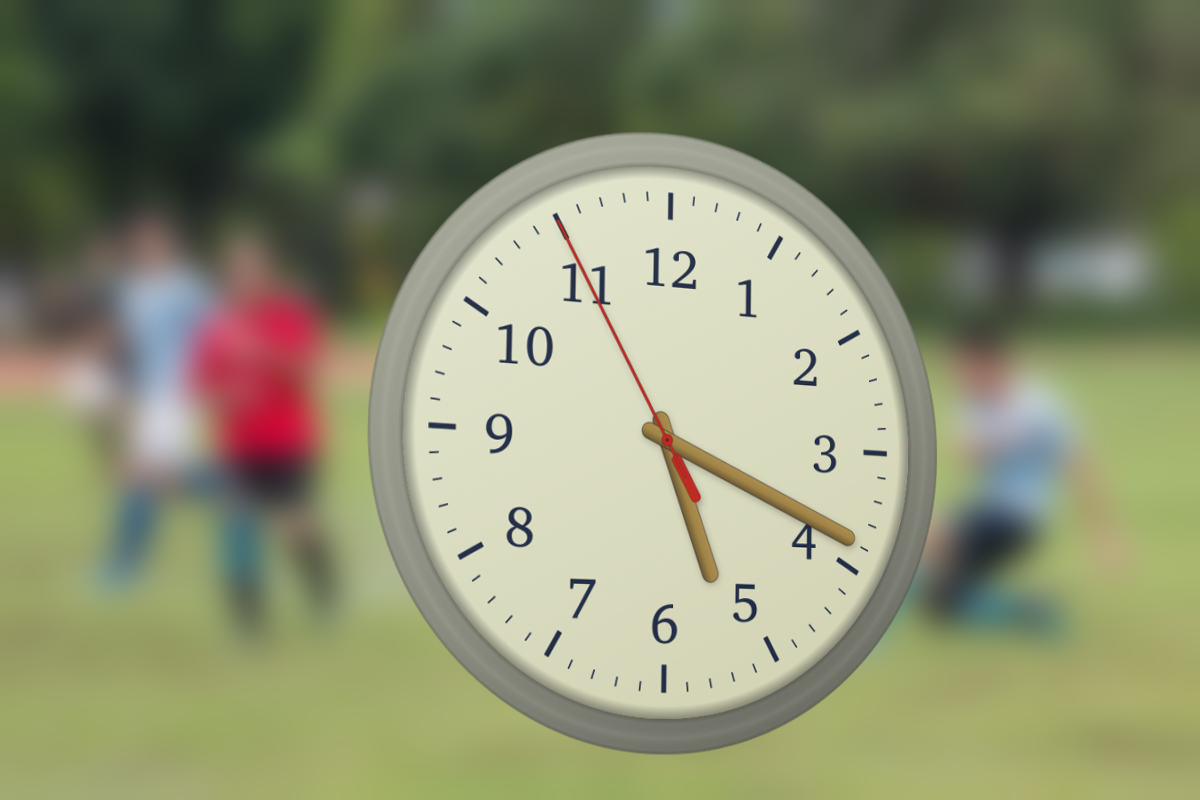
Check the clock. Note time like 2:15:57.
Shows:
5:18:55
